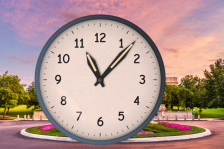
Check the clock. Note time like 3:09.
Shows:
11:07
